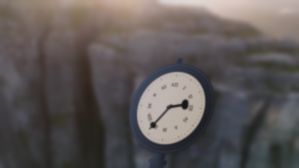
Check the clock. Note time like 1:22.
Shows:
2:36
